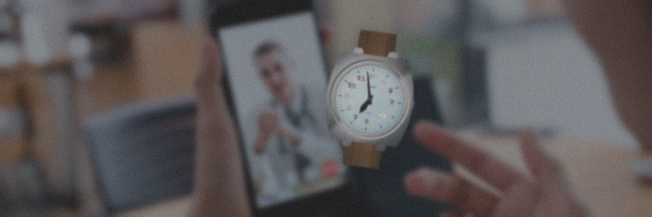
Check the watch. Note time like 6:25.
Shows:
6:58
